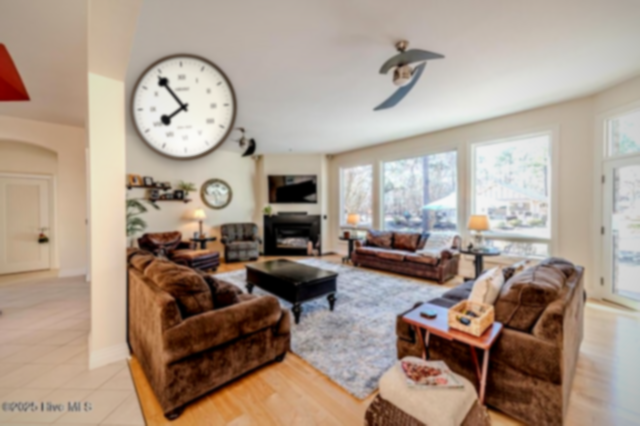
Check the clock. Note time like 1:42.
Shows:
7:54
